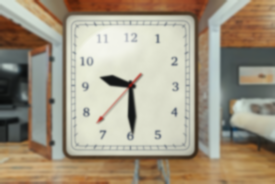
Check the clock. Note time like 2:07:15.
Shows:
9:29:37
